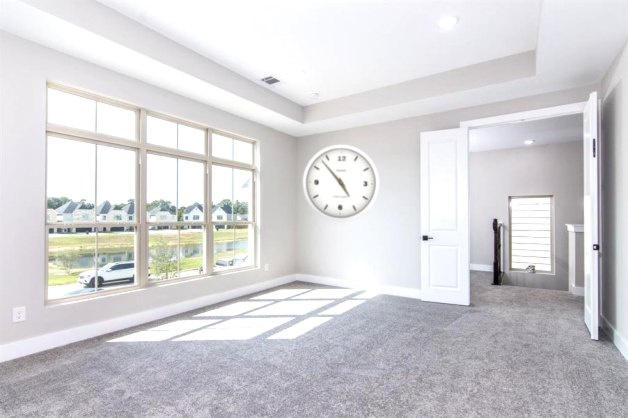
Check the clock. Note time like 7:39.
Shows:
4:53
